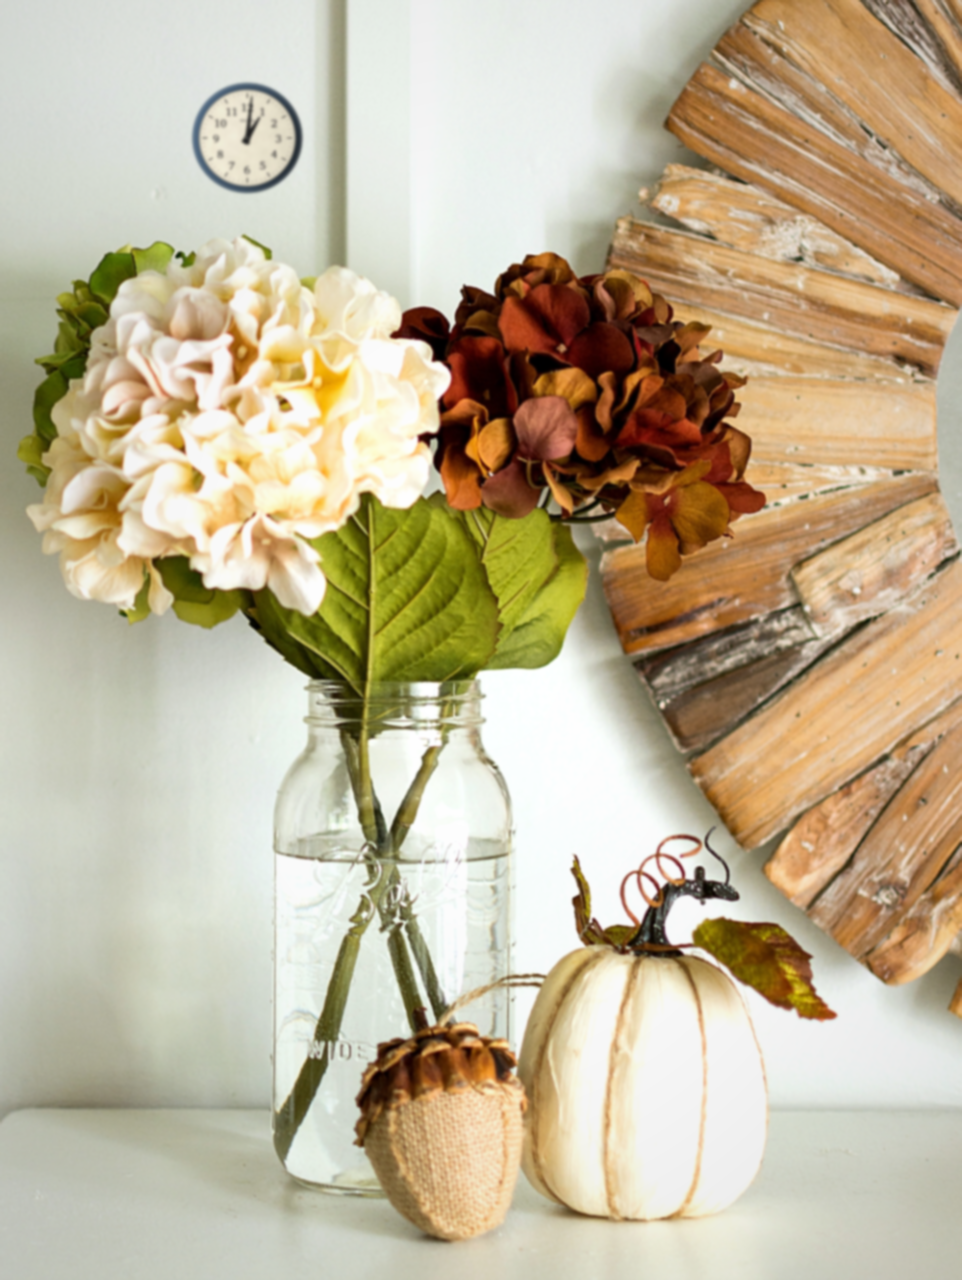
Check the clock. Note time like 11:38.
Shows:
1:01
